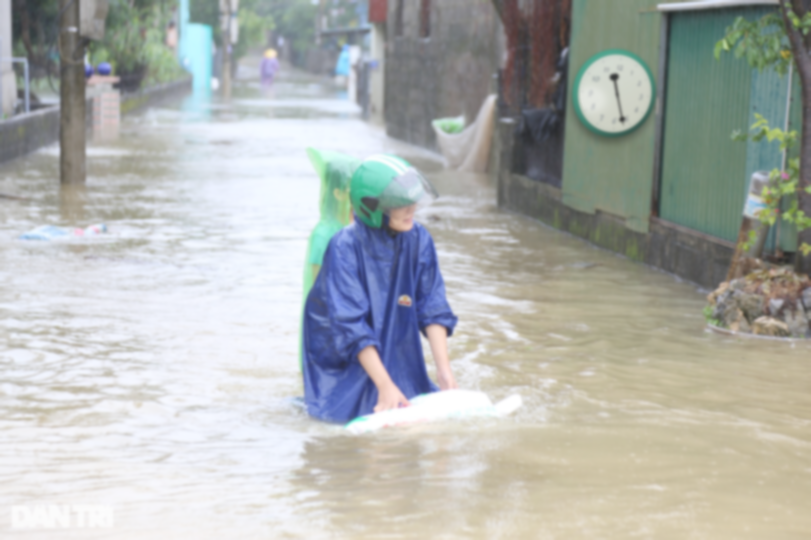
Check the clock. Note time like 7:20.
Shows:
11:27
